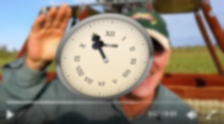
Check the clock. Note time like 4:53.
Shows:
10:55
